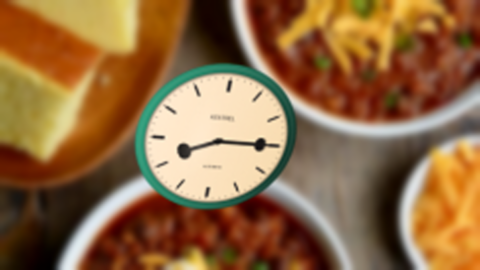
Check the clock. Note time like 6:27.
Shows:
8:15
